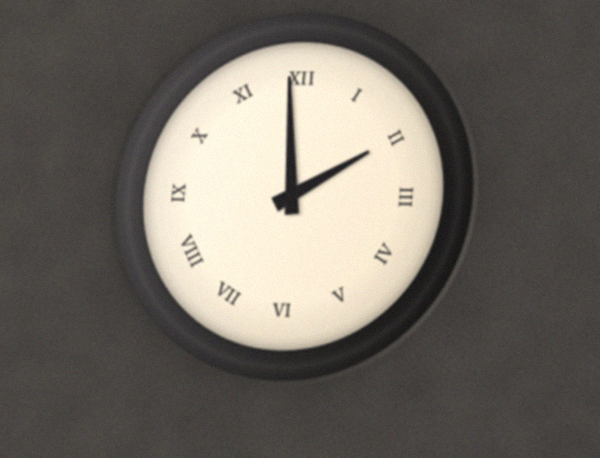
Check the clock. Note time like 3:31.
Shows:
1:59
